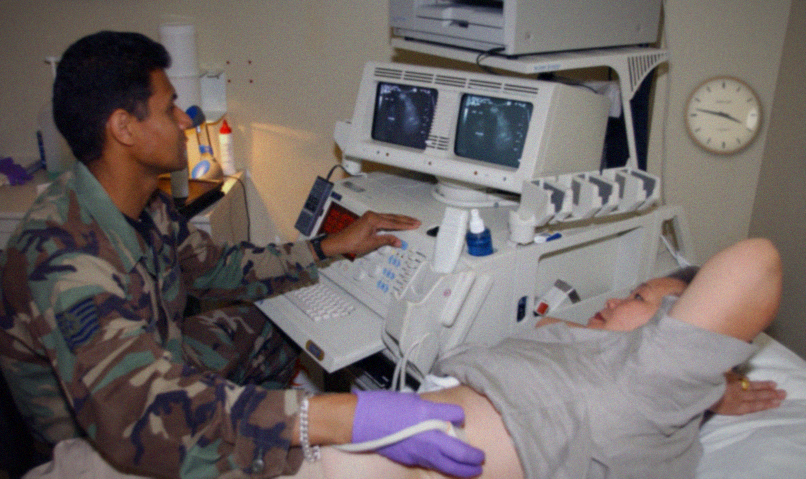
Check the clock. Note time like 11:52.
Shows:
3:47
